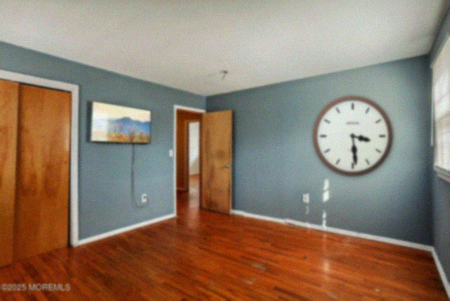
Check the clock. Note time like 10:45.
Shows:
3:29
